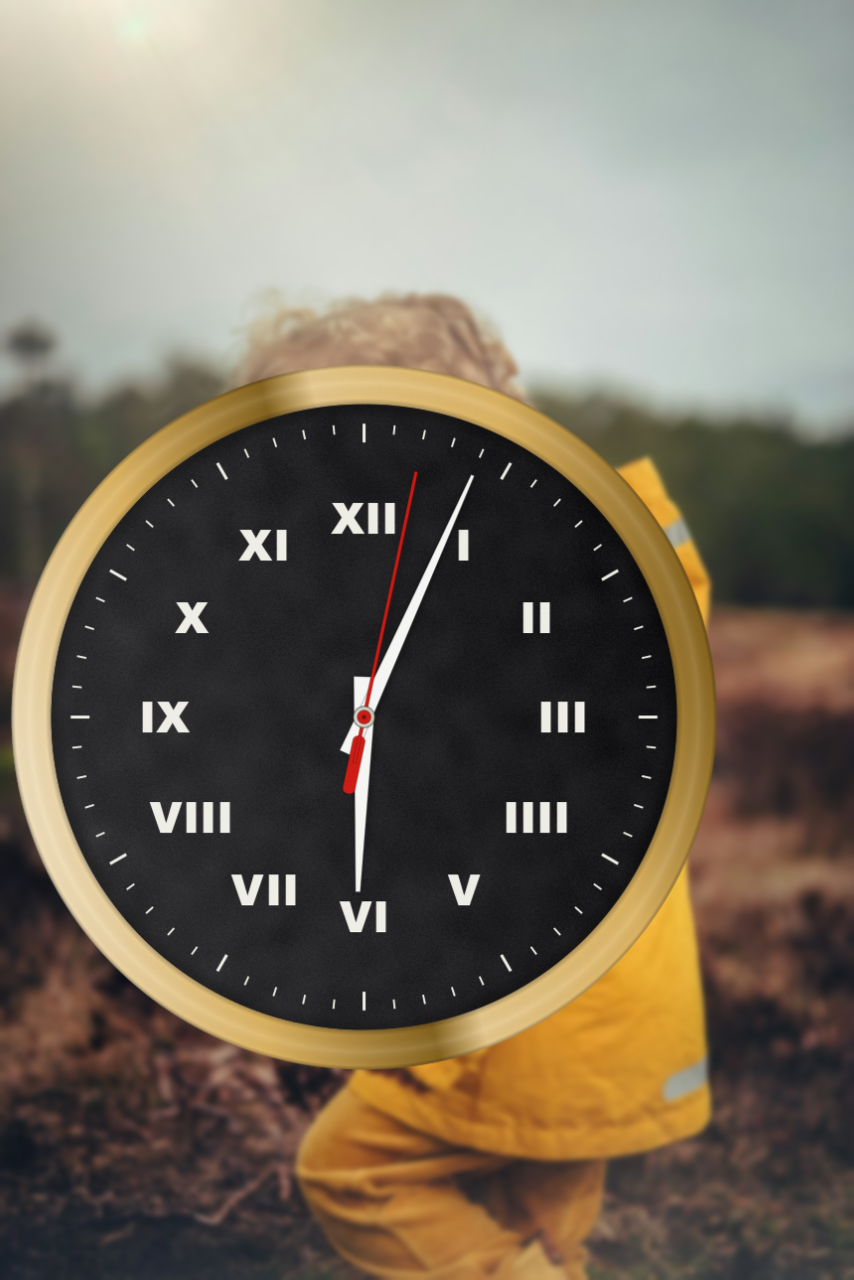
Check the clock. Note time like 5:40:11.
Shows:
6:04:02
